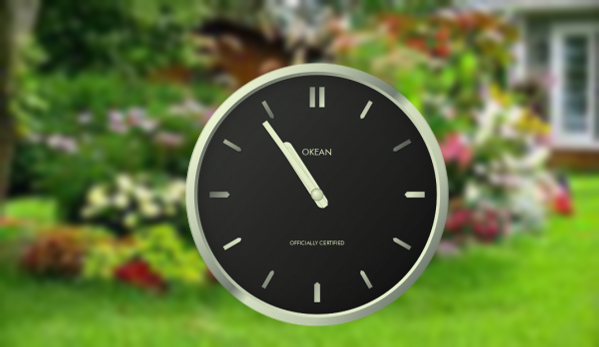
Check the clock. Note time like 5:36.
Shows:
10:54
